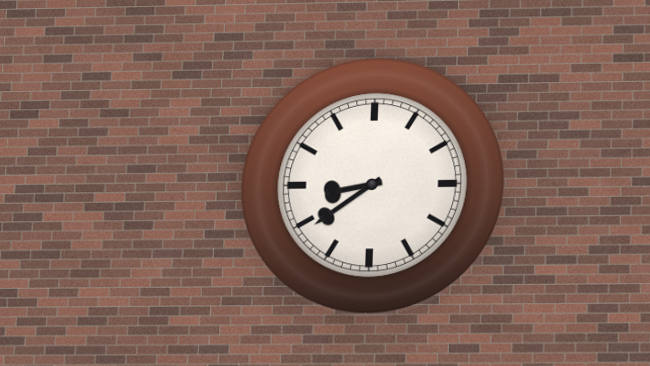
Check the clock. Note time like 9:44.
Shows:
8:39
